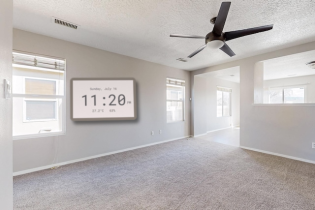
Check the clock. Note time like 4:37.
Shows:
11:20
